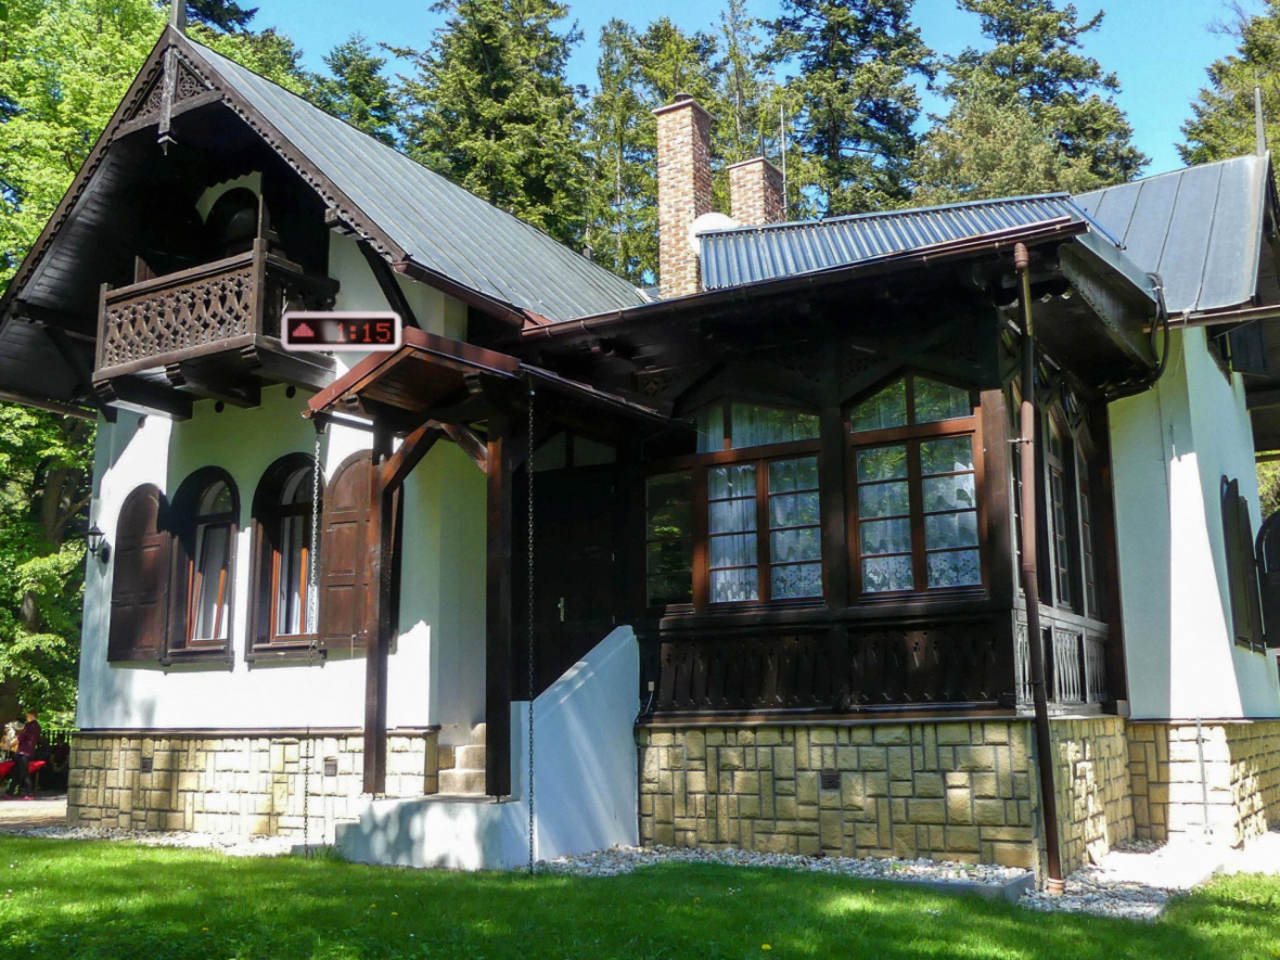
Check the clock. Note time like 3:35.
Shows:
1:15
